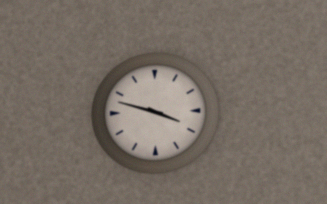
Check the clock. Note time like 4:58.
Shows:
3:48
